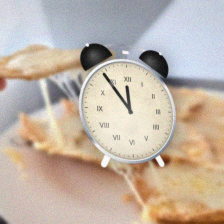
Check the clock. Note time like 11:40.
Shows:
11:54
